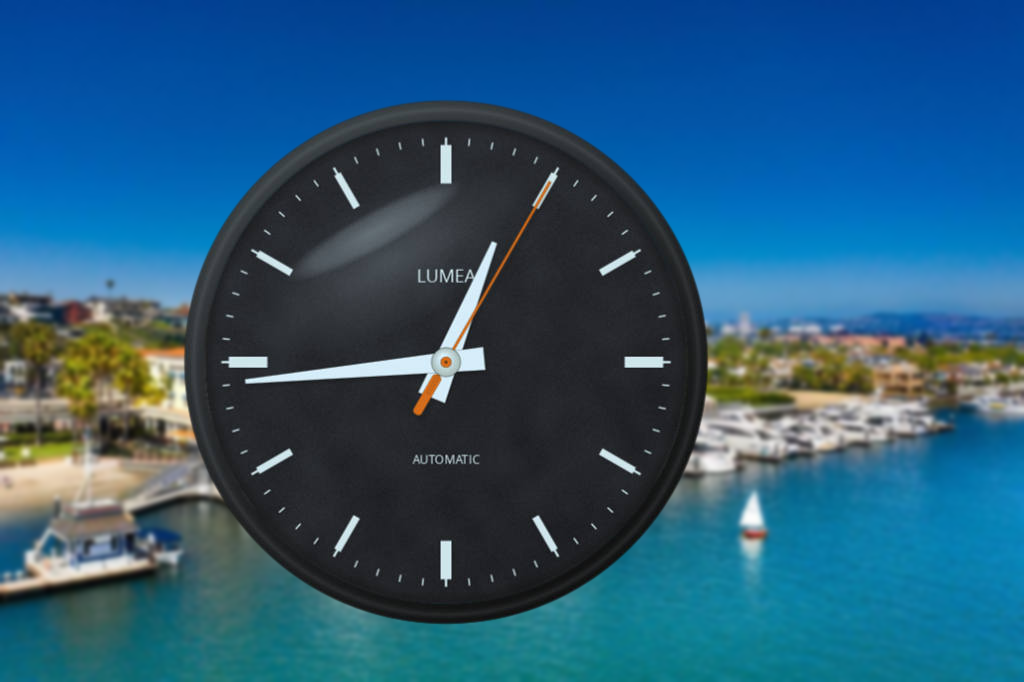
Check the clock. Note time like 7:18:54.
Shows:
12:44:05
